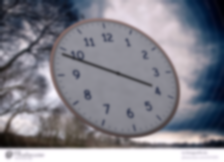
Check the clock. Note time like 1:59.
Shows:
3:49
